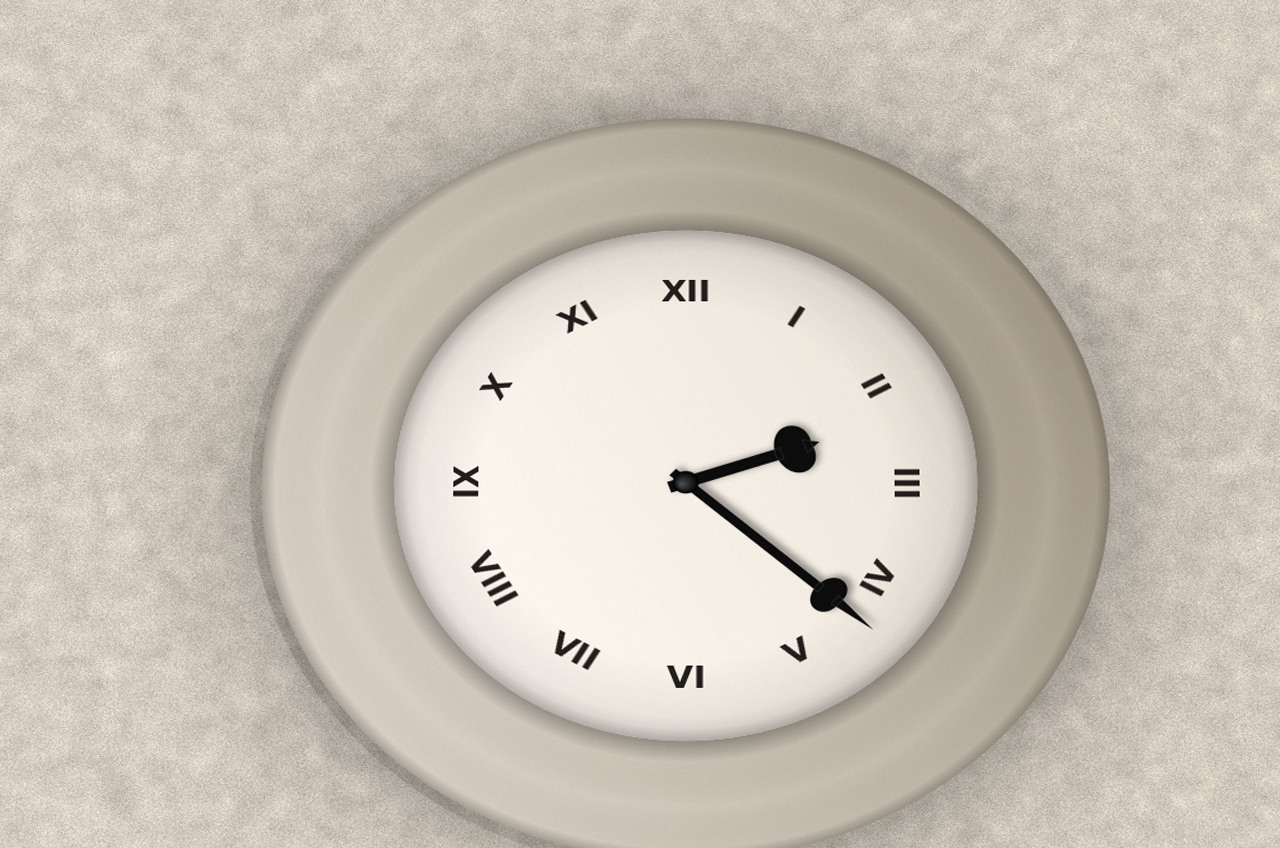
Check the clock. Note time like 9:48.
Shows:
2:22
